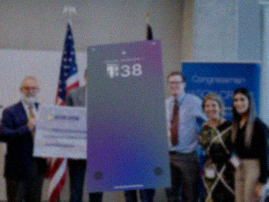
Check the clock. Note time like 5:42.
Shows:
1:38
